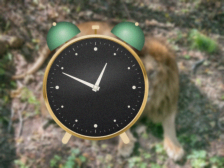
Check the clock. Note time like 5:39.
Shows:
12:49
